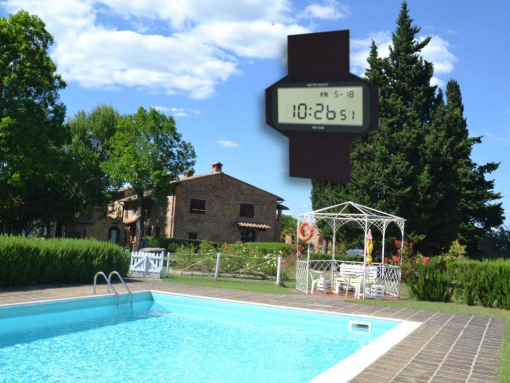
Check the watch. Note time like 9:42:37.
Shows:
10:26:51
